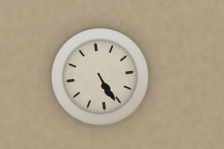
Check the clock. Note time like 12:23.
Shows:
5:26
